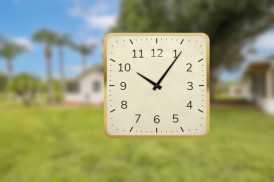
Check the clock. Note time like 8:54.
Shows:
10:06
